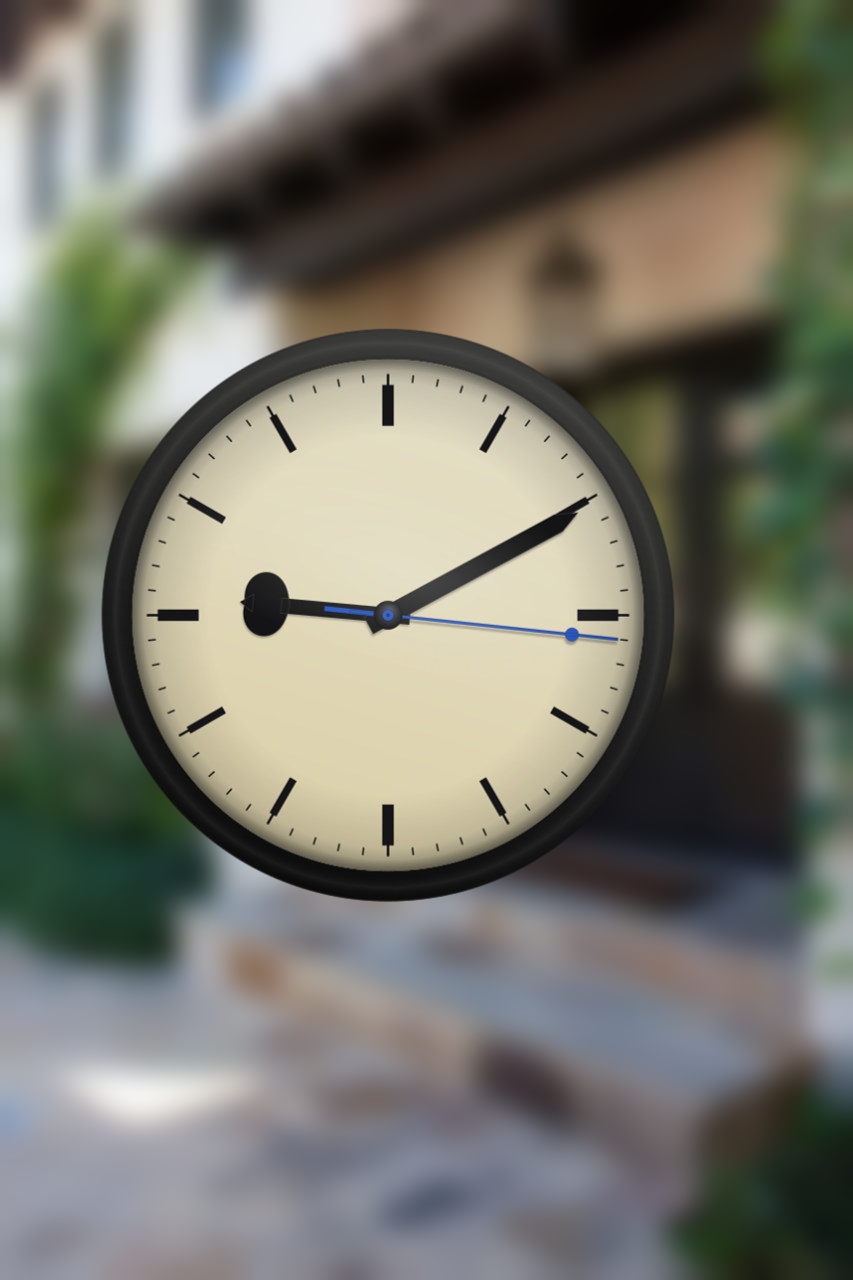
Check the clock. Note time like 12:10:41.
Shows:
9:10:16
